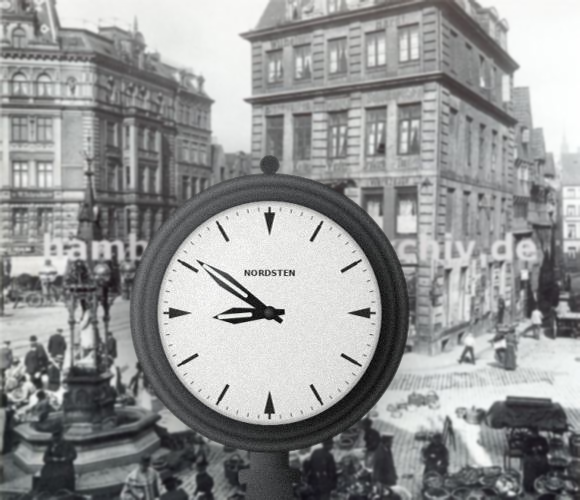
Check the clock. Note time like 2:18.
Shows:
8:51
